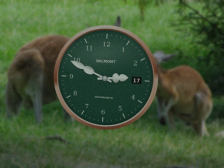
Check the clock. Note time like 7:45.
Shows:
2:49
